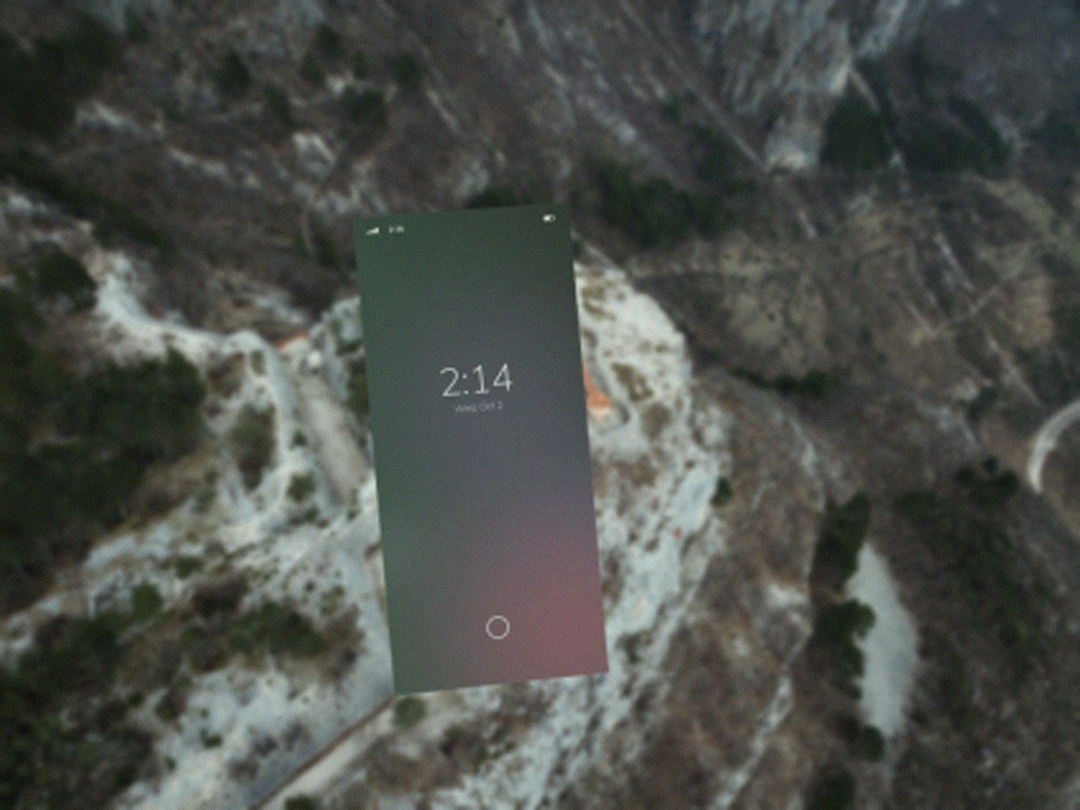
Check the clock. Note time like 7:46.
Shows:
2:14
